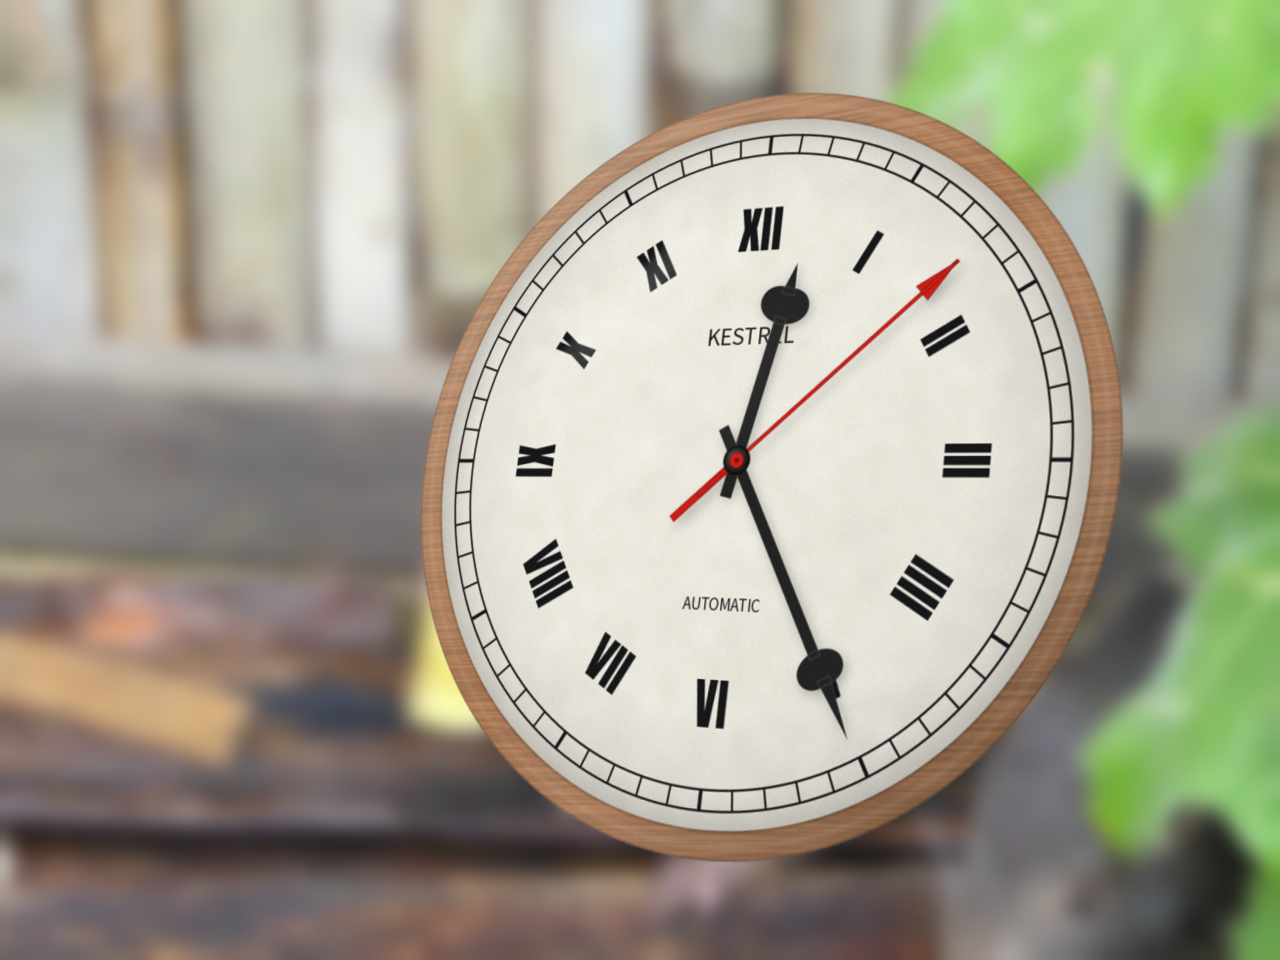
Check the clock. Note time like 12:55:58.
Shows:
12:25:08
